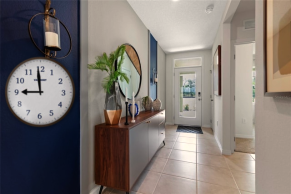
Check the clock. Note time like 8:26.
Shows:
8:59
